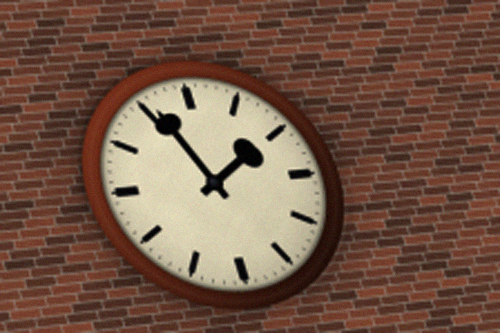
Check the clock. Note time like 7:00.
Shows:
1:56
